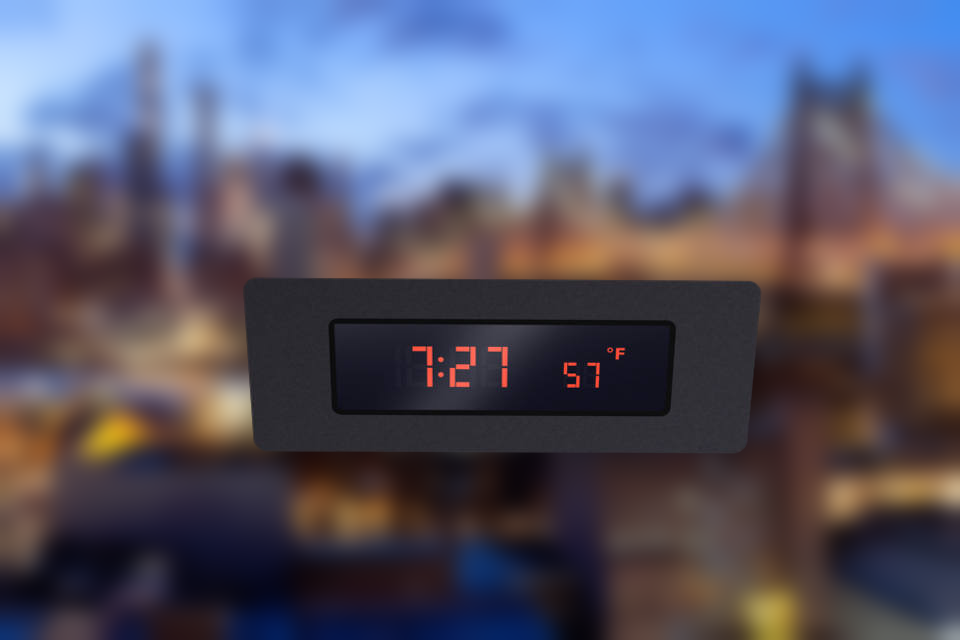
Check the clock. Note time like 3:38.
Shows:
7:27
